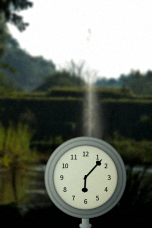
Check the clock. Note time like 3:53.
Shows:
6:07
